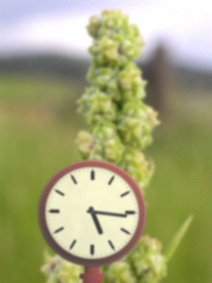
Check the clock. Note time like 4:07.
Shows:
5:16
